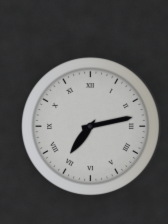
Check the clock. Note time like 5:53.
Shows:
7:13
